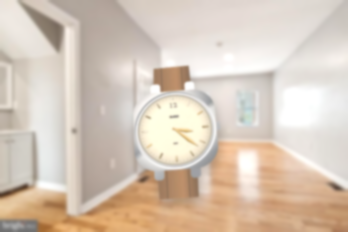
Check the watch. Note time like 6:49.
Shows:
3:22
